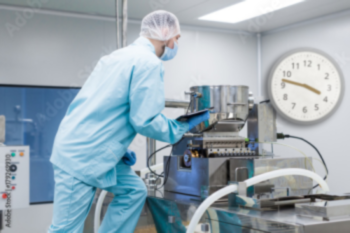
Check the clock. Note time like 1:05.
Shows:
3:47
